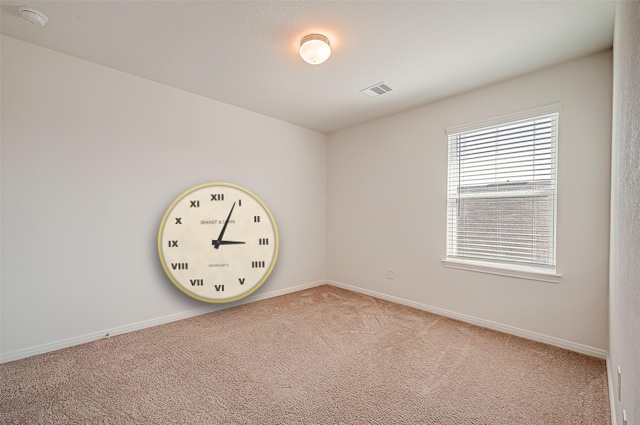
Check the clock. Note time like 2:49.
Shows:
3:04
